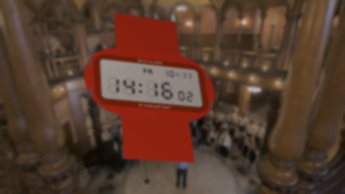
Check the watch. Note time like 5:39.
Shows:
14:16
